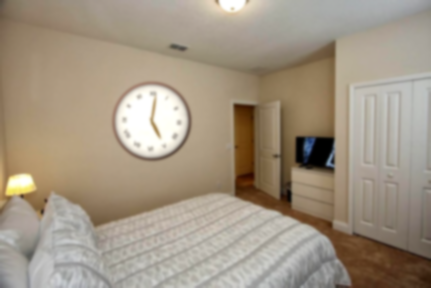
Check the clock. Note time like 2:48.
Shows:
5:01
